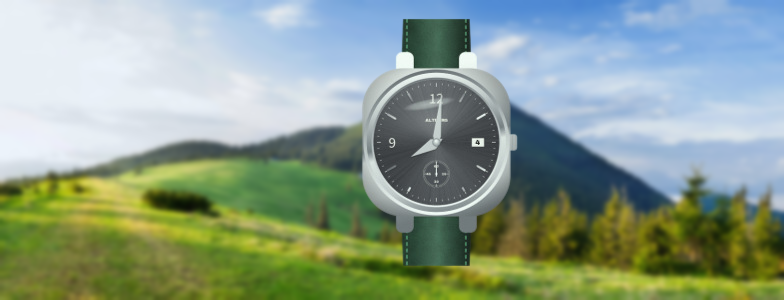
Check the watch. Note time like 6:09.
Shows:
8:01
